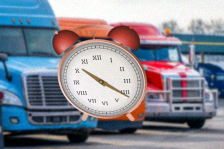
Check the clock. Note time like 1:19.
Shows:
10:21
